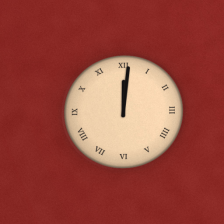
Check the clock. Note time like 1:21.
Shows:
12:01
